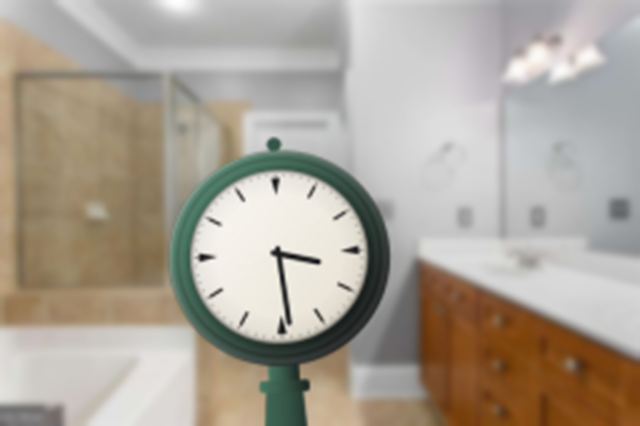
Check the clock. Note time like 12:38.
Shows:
3:29
